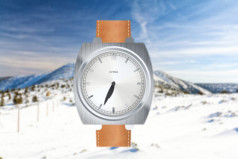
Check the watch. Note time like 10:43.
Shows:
6:34
